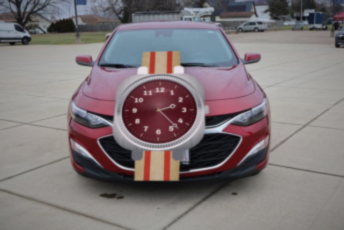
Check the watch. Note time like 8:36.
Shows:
2:23
